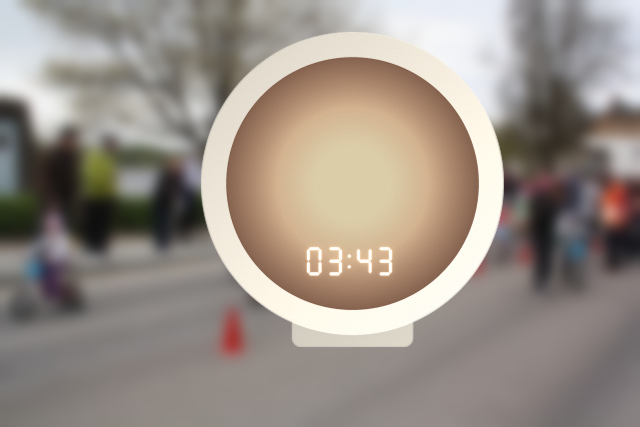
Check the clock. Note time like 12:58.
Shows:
3:43
